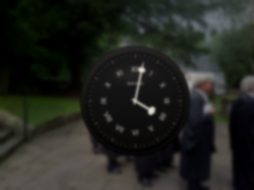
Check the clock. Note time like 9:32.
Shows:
4:02
